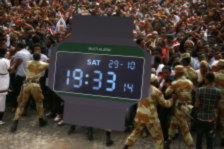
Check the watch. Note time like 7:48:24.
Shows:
19:33:14
